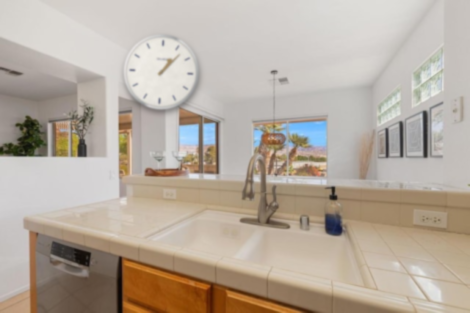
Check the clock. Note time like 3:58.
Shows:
1:07
